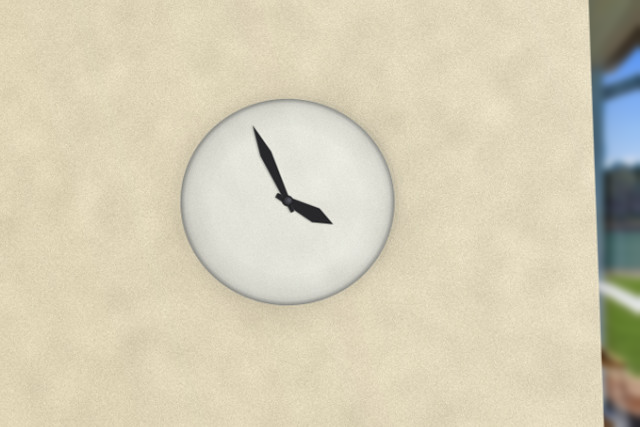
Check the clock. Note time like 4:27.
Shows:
3:56
